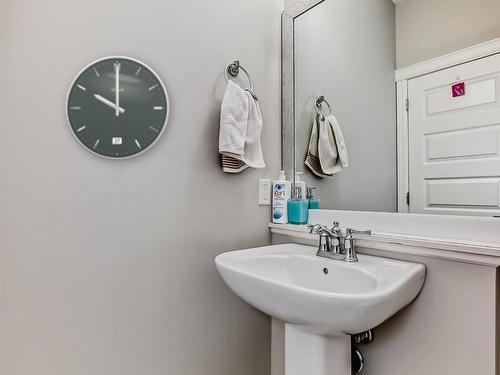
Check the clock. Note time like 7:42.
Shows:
10:00
